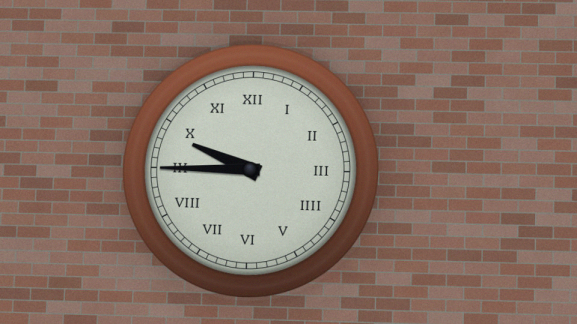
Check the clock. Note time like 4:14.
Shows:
9:45
